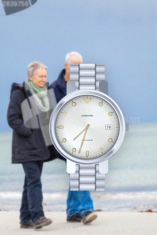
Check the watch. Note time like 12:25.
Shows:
7:33
